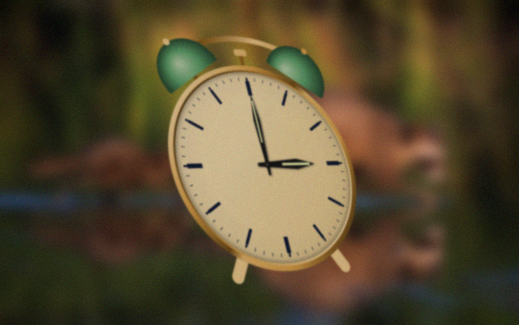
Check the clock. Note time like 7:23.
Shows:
3:00
